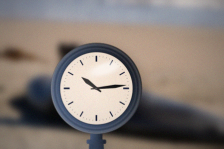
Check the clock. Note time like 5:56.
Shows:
10:14
